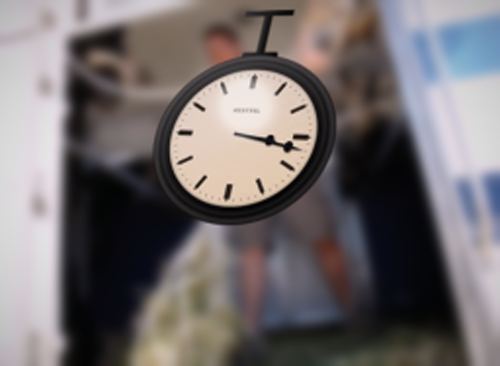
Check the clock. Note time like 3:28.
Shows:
3:17
